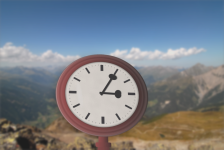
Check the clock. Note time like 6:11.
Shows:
3:05
